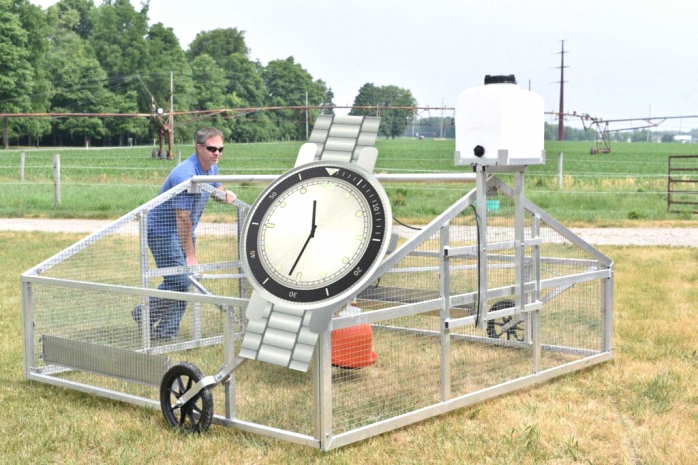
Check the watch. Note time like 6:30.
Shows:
11:32
